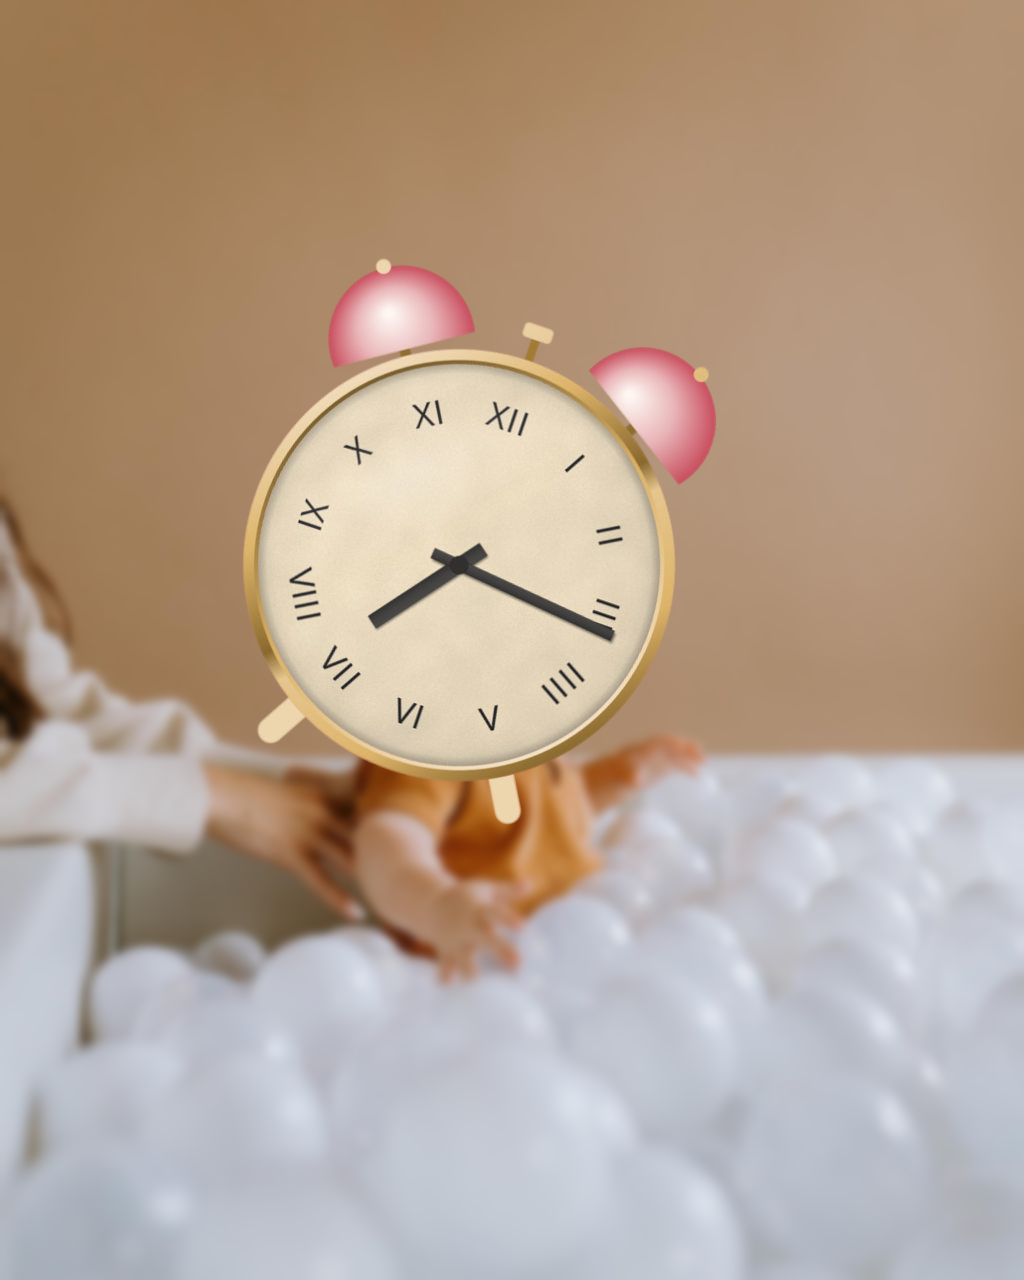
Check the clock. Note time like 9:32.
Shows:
7:16
